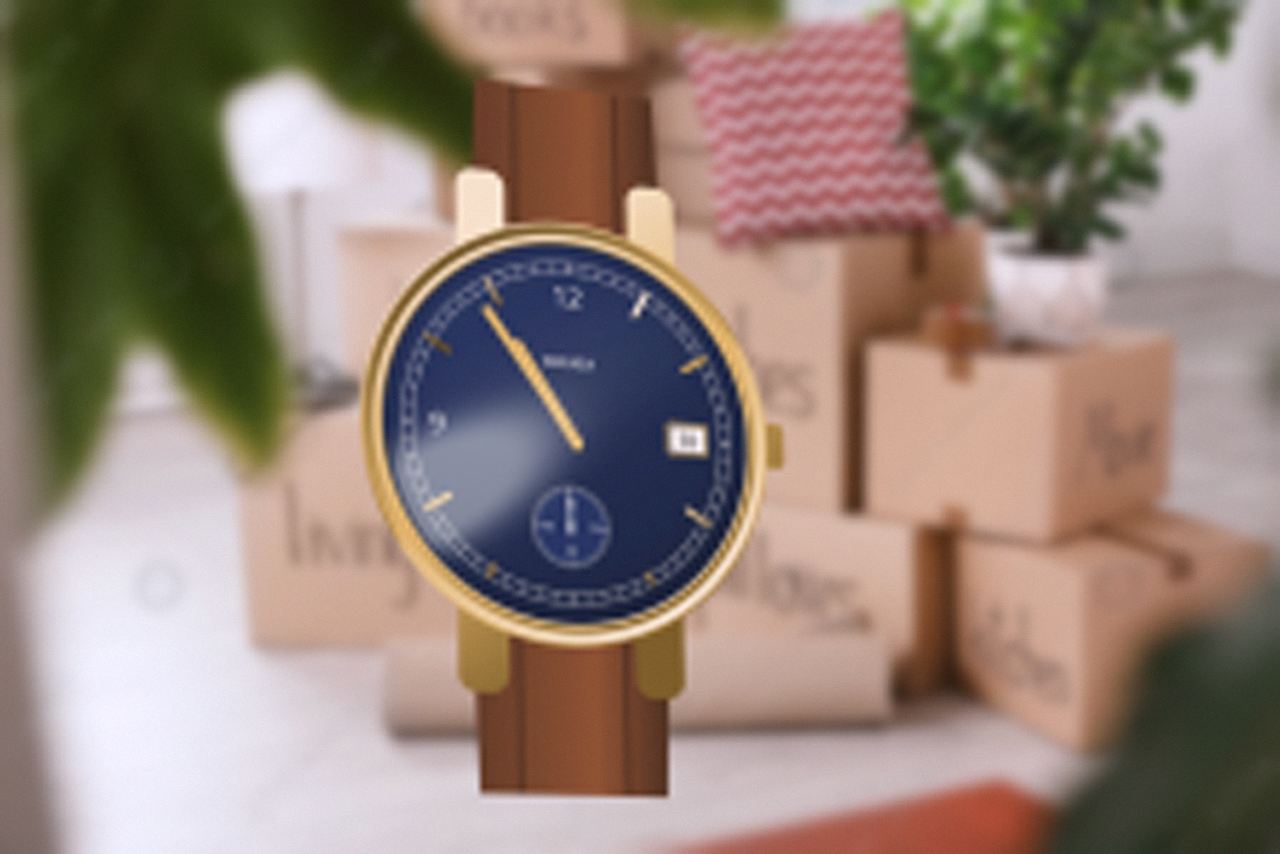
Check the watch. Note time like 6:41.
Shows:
10:54
